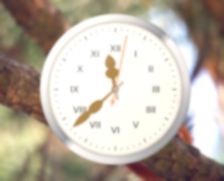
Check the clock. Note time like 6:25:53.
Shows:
11:38:02
